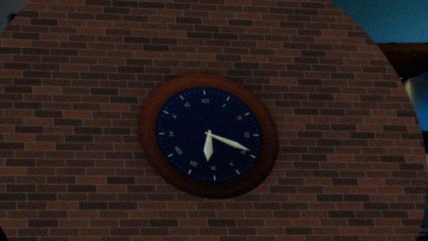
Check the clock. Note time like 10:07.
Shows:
6:19
